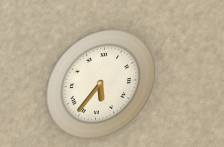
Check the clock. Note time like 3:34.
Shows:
5:36
